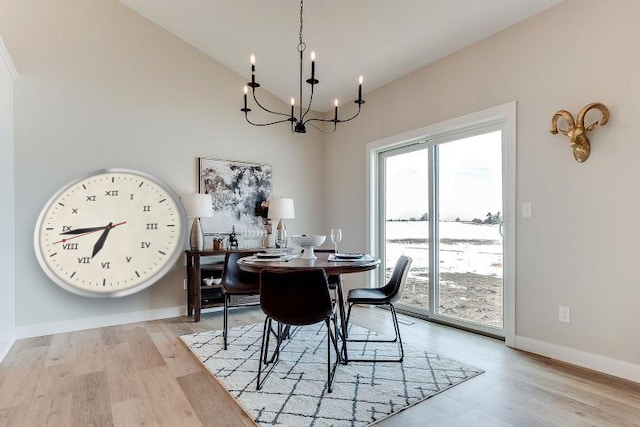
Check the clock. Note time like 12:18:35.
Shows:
6:43:42
